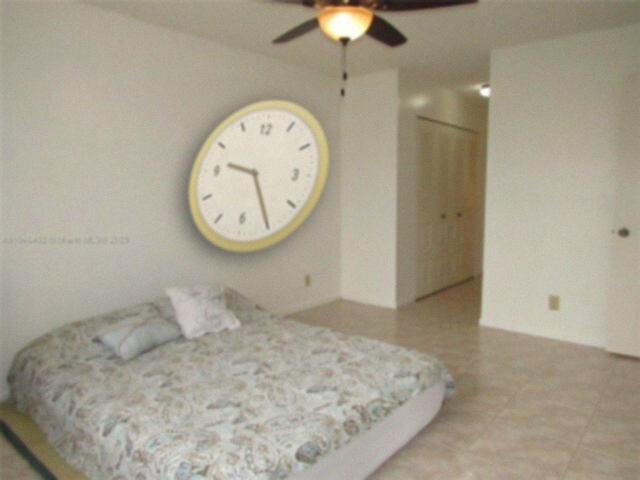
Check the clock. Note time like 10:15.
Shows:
9:25
